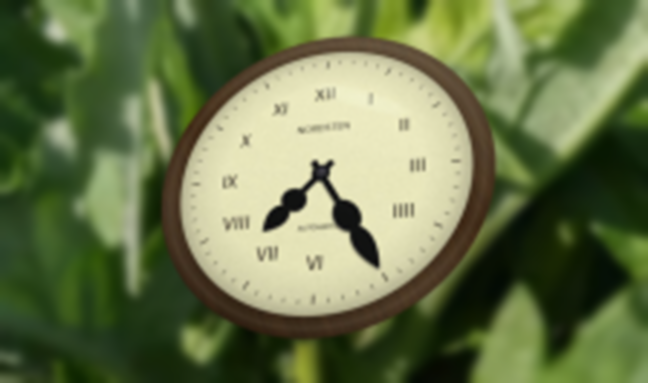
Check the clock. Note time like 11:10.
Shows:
7:25
